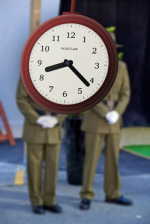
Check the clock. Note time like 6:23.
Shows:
8:22
